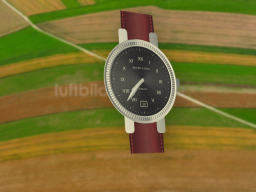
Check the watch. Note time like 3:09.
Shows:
7:37
